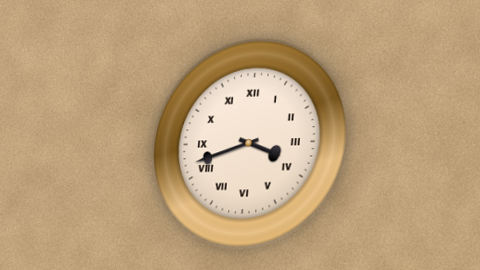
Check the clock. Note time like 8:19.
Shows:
3:42
